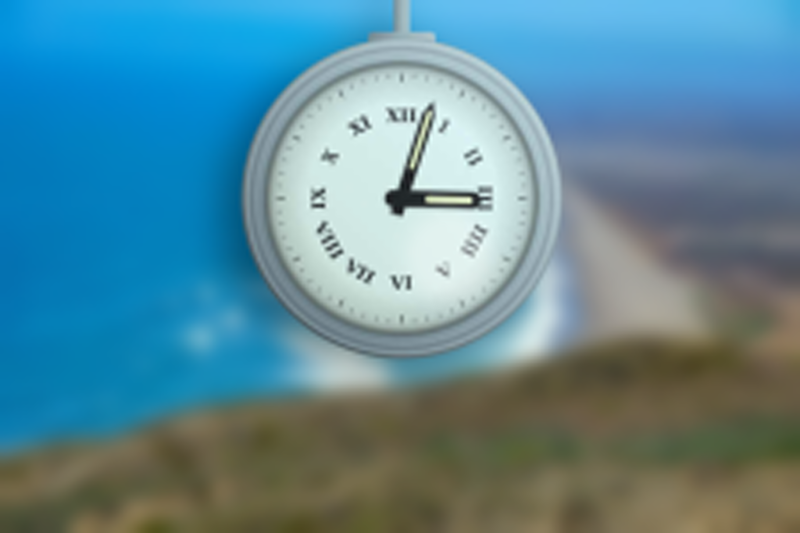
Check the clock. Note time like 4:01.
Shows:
3:03
